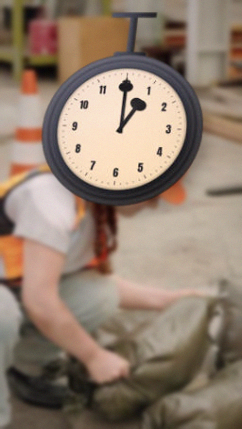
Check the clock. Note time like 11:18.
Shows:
1:00
